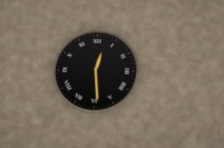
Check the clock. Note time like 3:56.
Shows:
12:29
